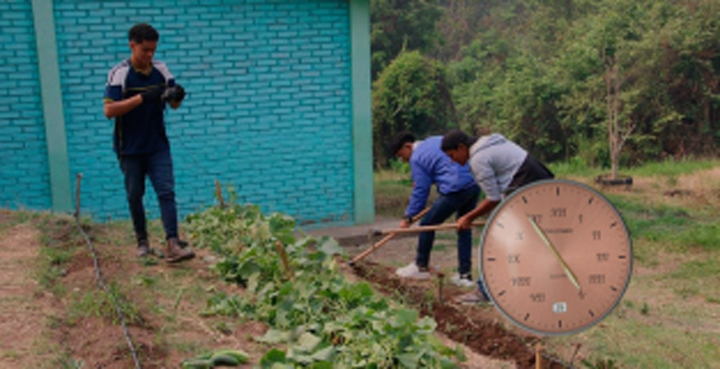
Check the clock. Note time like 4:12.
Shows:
4:54
